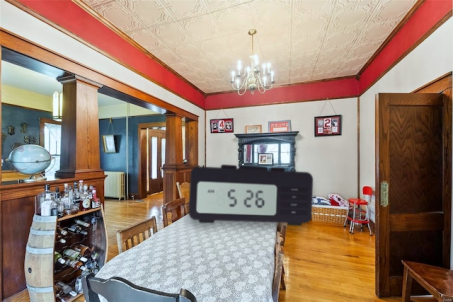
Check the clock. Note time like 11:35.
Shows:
5:26
